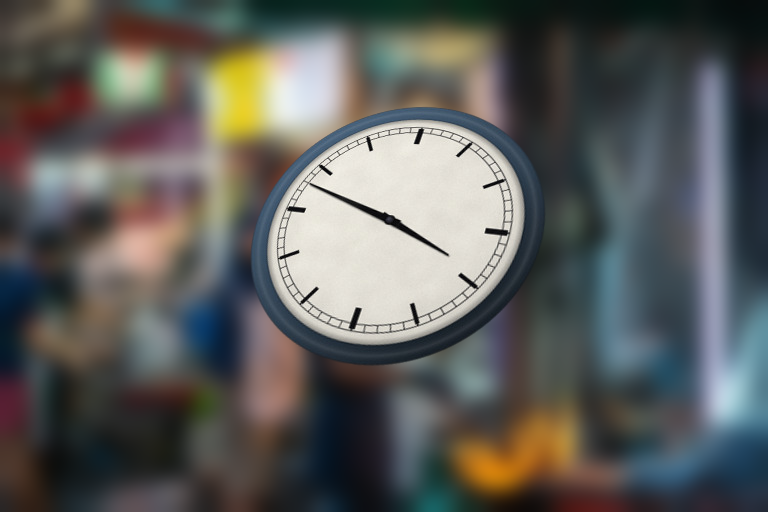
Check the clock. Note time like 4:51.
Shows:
3:48
